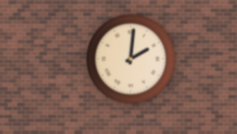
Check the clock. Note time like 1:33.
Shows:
2:01
